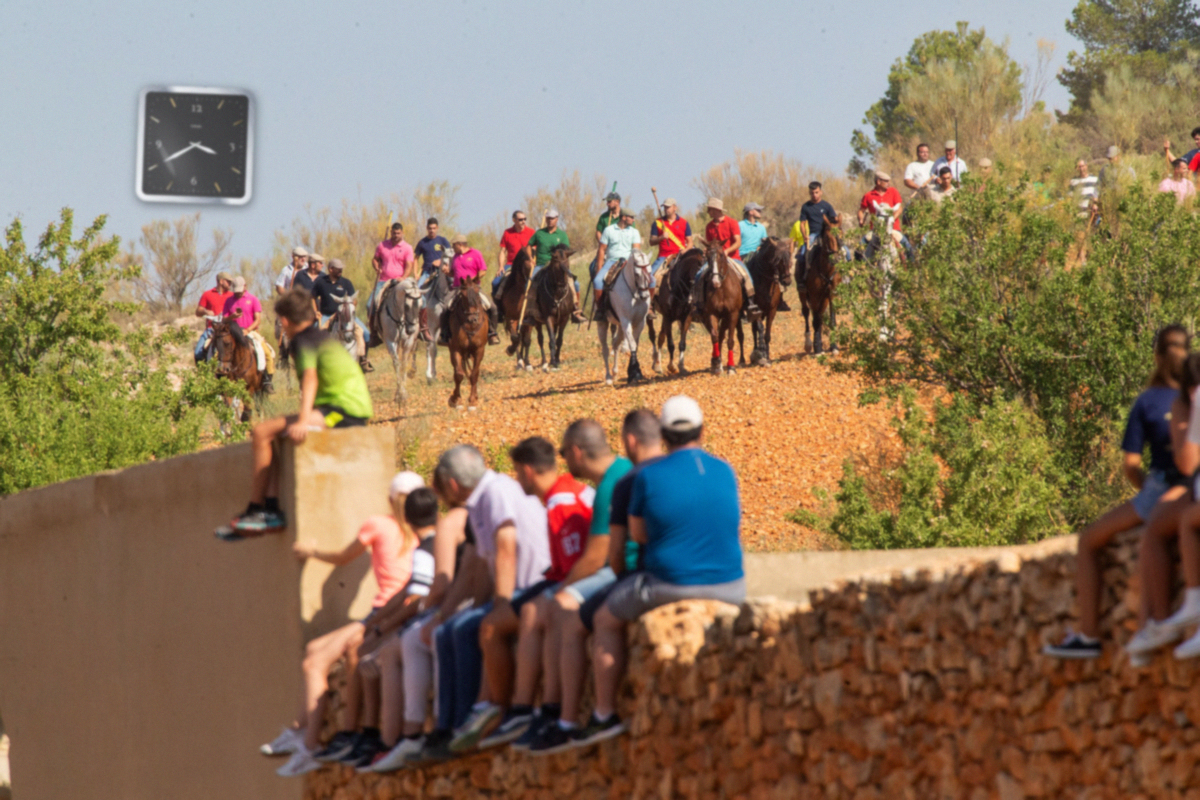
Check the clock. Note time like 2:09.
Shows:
3:40
